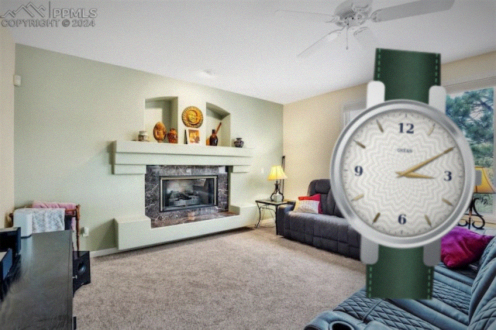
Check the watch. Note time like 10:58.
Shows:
3:10
